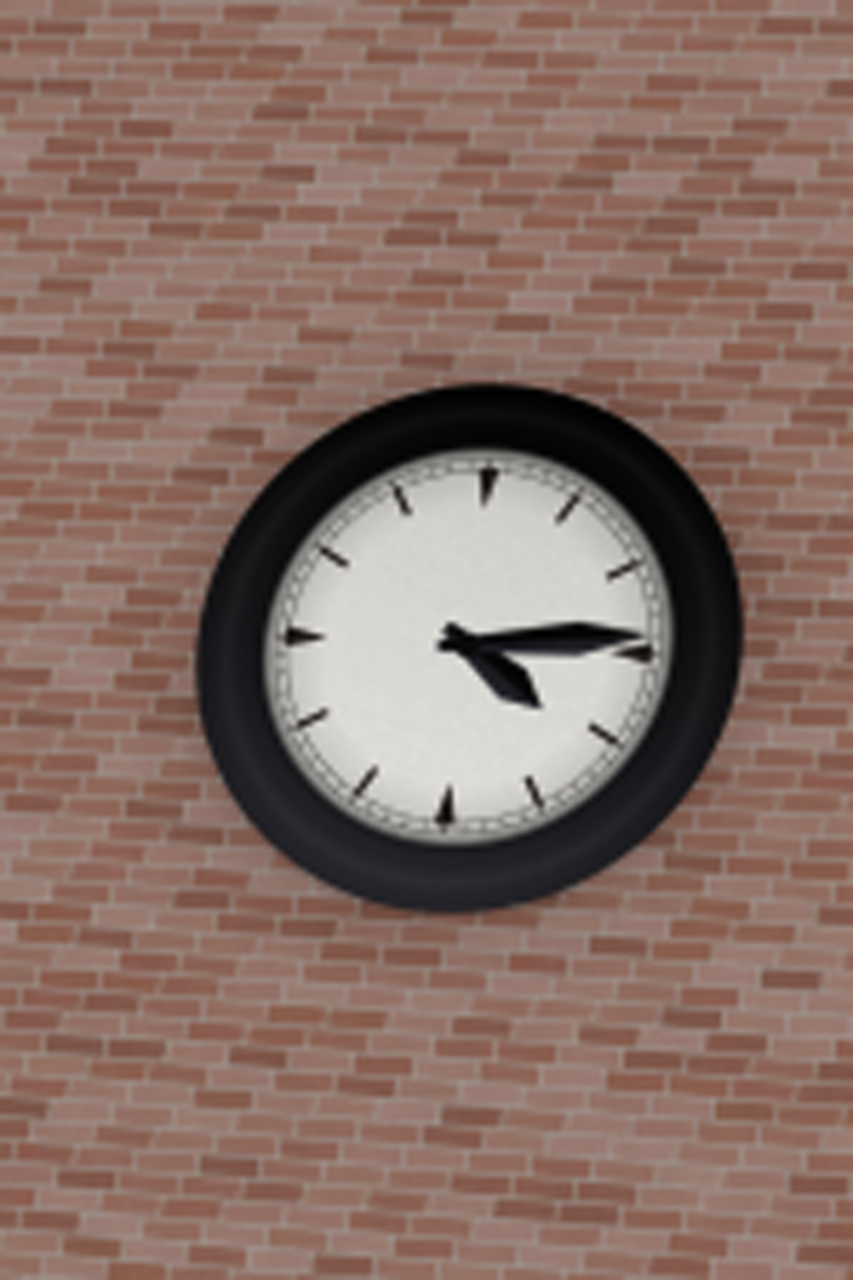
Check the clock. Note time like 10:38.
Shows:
4:14
